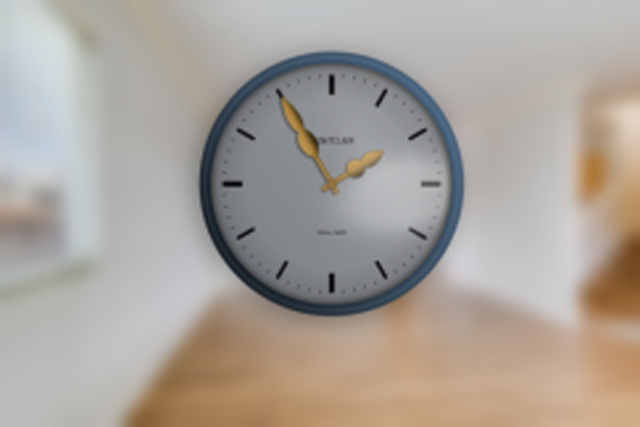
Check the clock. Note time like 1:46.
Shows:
1:55
